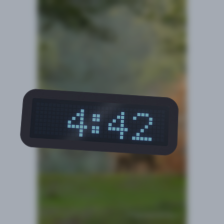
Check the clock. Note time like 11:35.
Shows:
4:42
